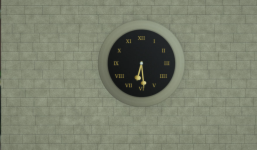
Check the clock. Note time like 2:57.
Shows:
6:29
